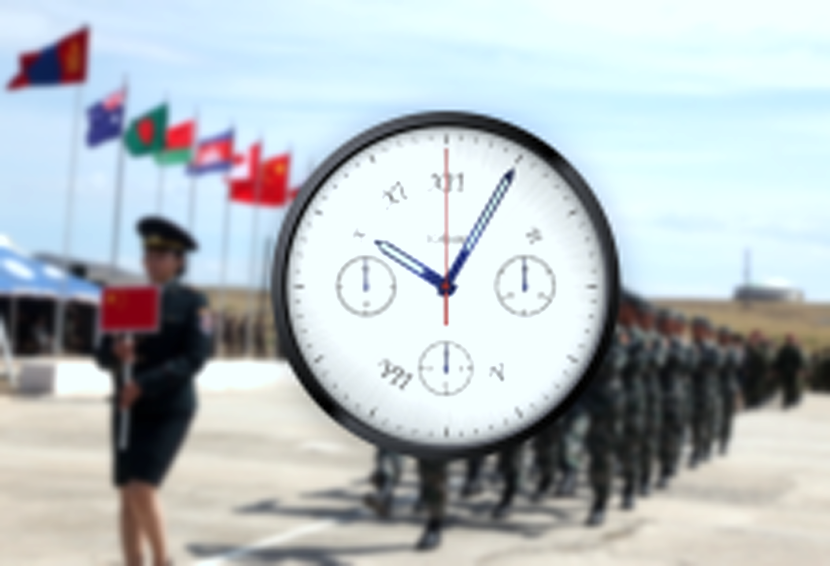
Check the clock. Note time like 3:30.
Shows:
10:05
